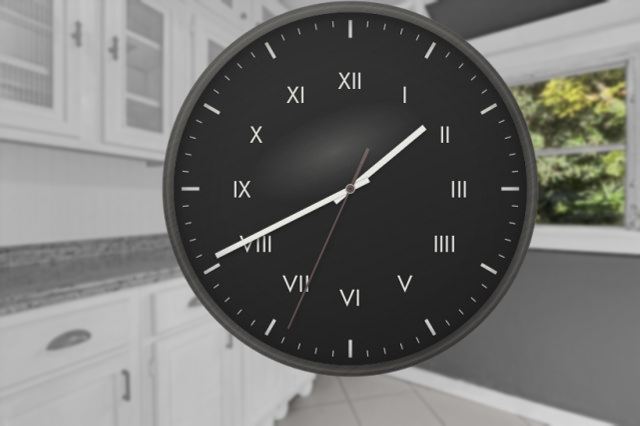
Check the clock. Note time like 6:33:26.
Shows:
1:40:34
